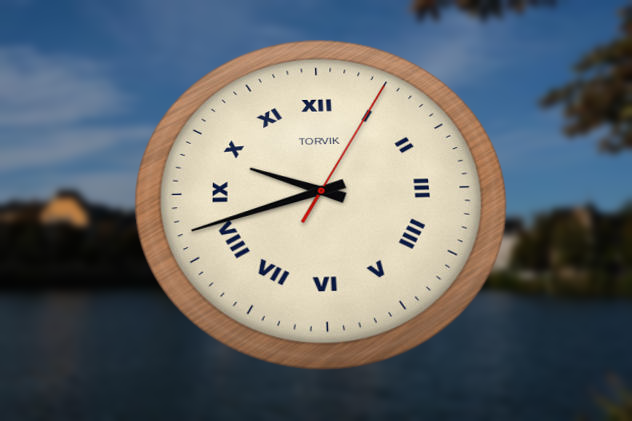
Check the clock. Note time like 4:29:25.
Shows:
9:42:05
